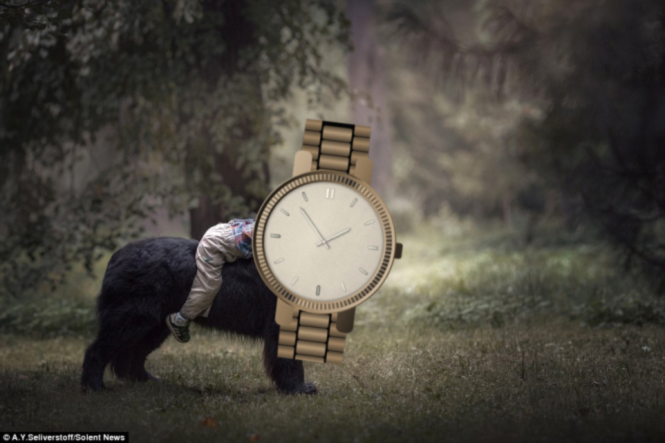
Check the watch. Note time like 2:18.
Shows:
1:53
